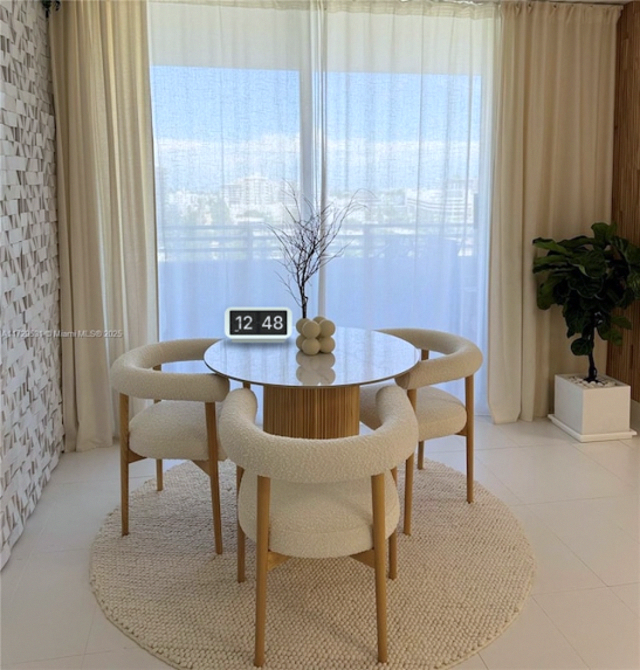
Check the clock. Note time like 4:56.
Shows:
12:48
